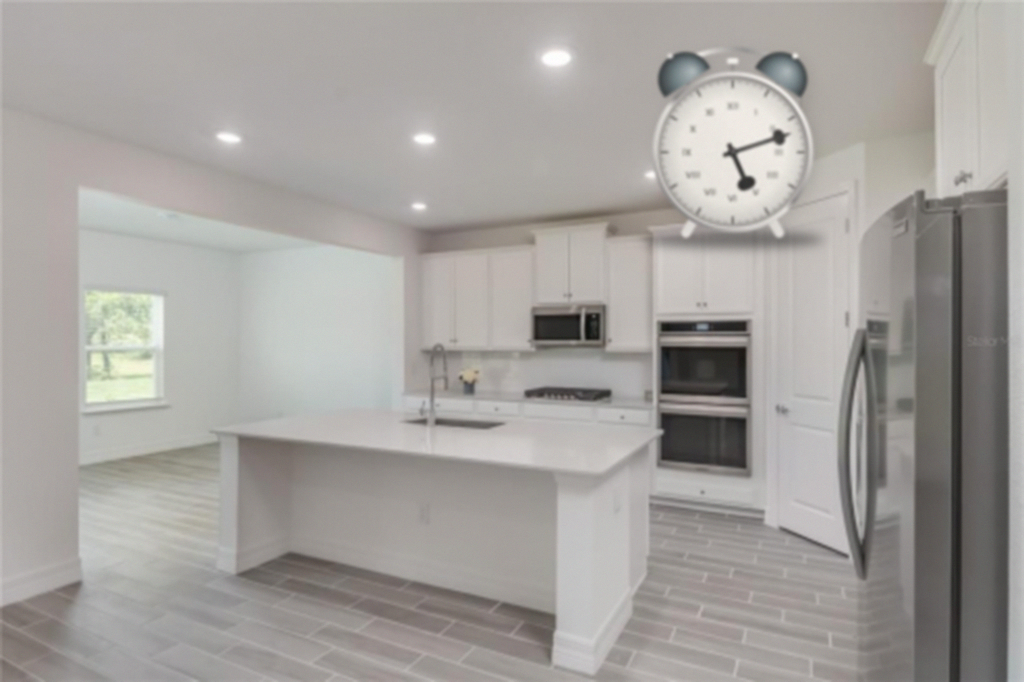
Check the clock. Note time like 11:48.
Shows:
5:12
